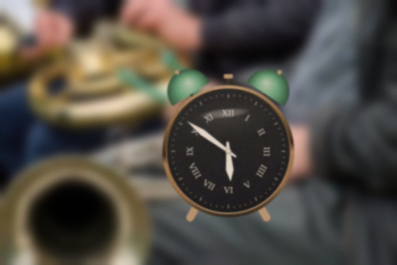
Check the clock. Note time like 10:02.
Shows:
5:51
